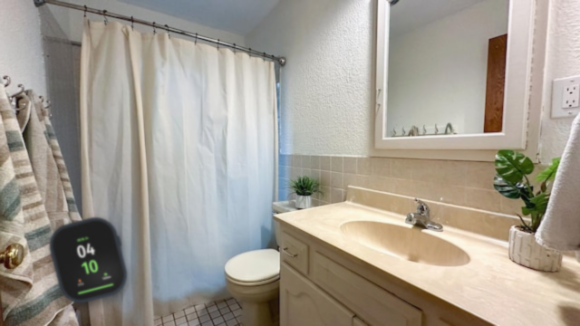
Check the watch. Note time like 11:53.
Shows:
4:10
